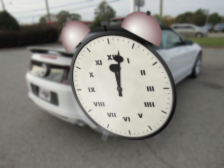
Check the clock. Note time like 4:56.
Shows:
12:02
